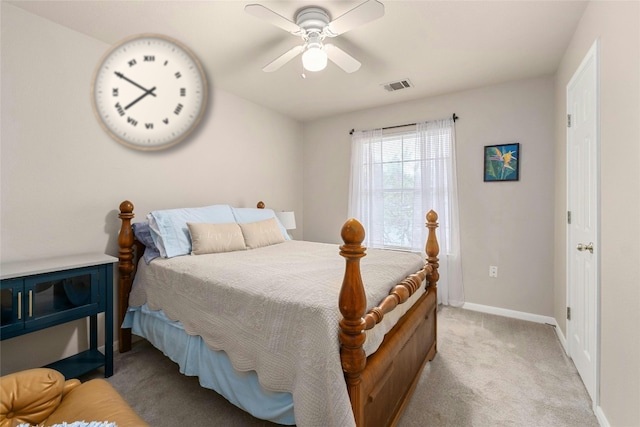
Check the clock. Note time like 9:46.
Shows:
7:50
